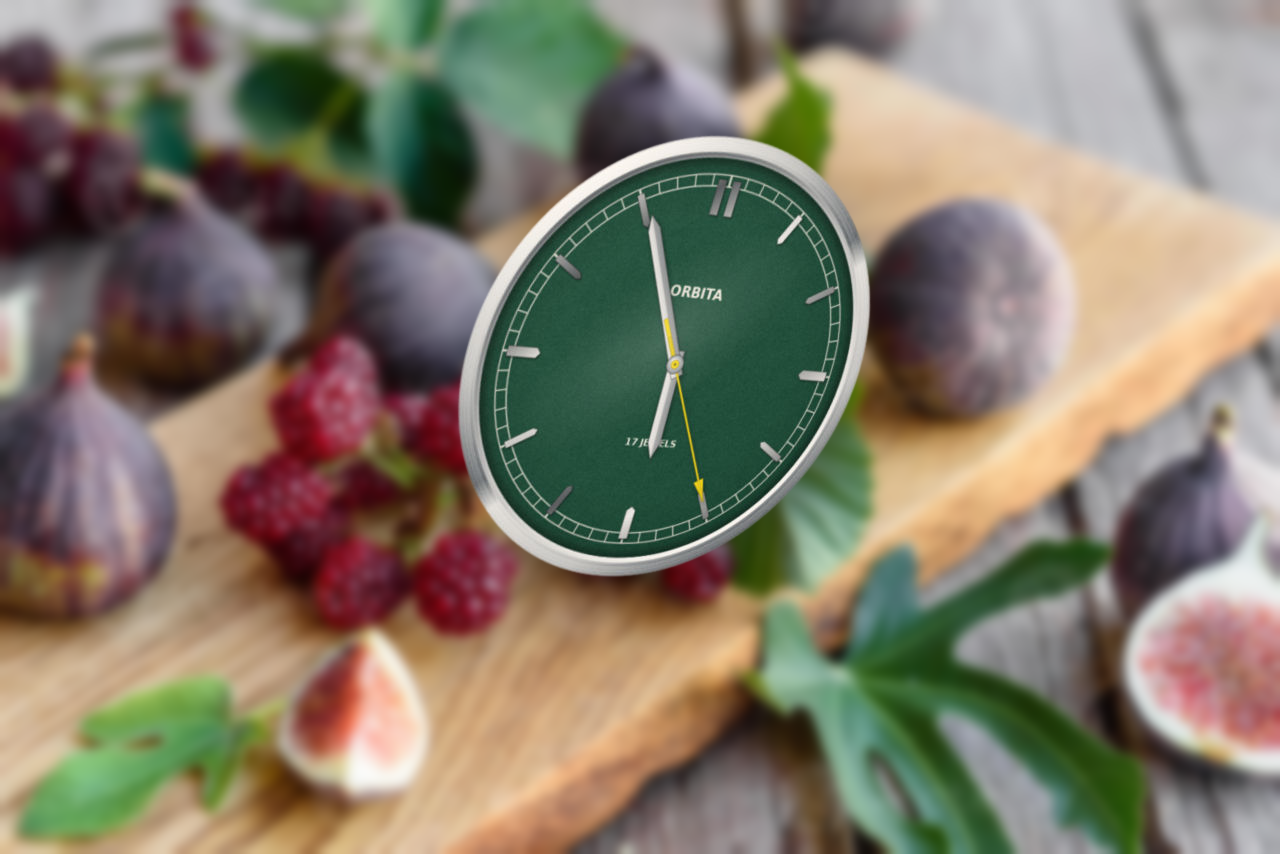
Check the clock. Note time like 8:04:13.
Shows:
5:55:25
